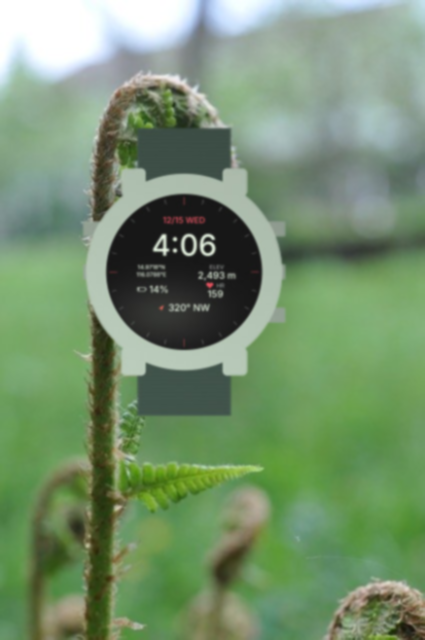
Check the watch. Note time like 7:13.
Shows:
4:06
